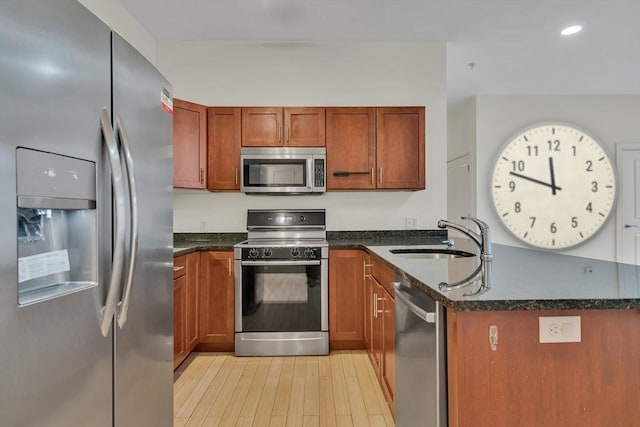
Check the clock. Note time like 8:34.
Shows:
11:48
